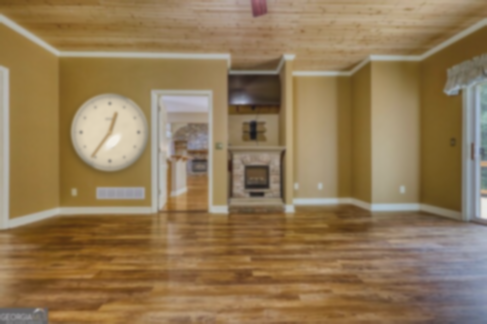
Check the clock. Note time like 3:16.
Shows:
12:36
